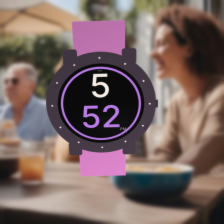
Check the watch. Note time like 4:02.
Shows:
5:52
